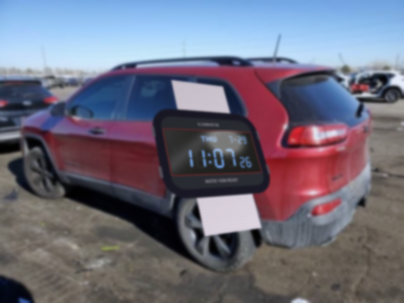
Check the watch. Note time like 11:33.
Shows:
11:07
